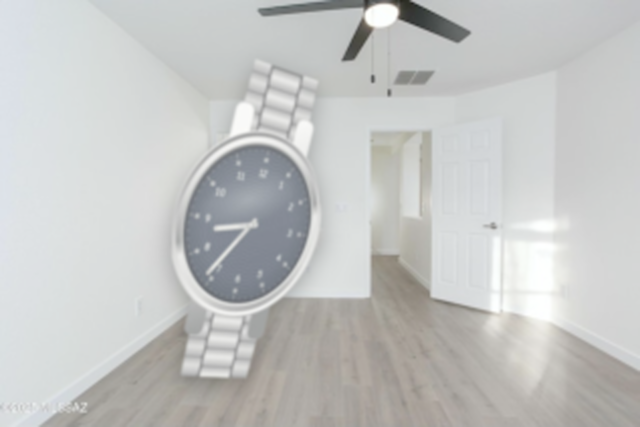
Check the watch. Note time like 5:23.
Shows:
8:36
